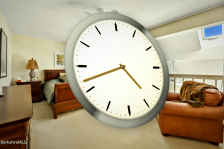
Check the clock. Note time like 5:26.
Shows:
4:42
